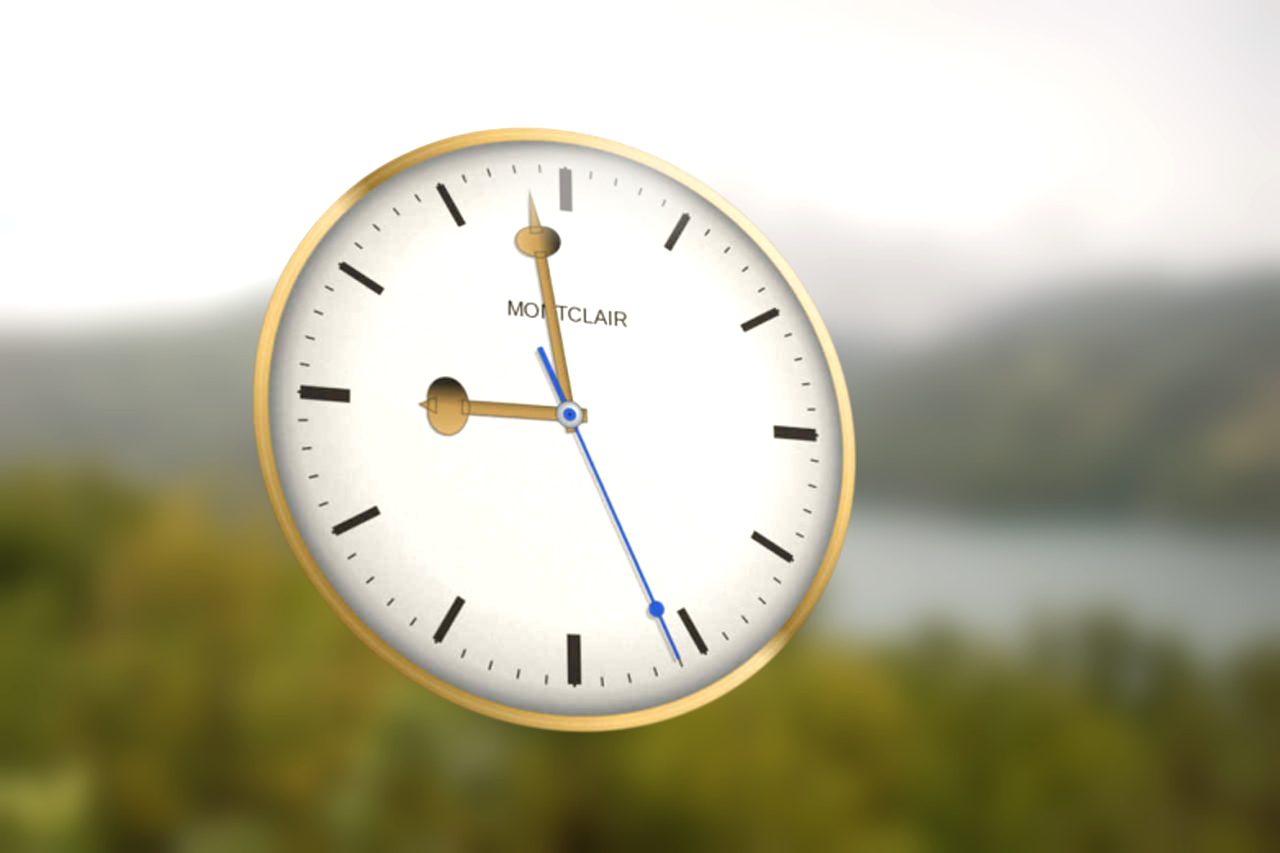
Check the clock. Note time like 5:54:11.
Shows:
8:58:26
